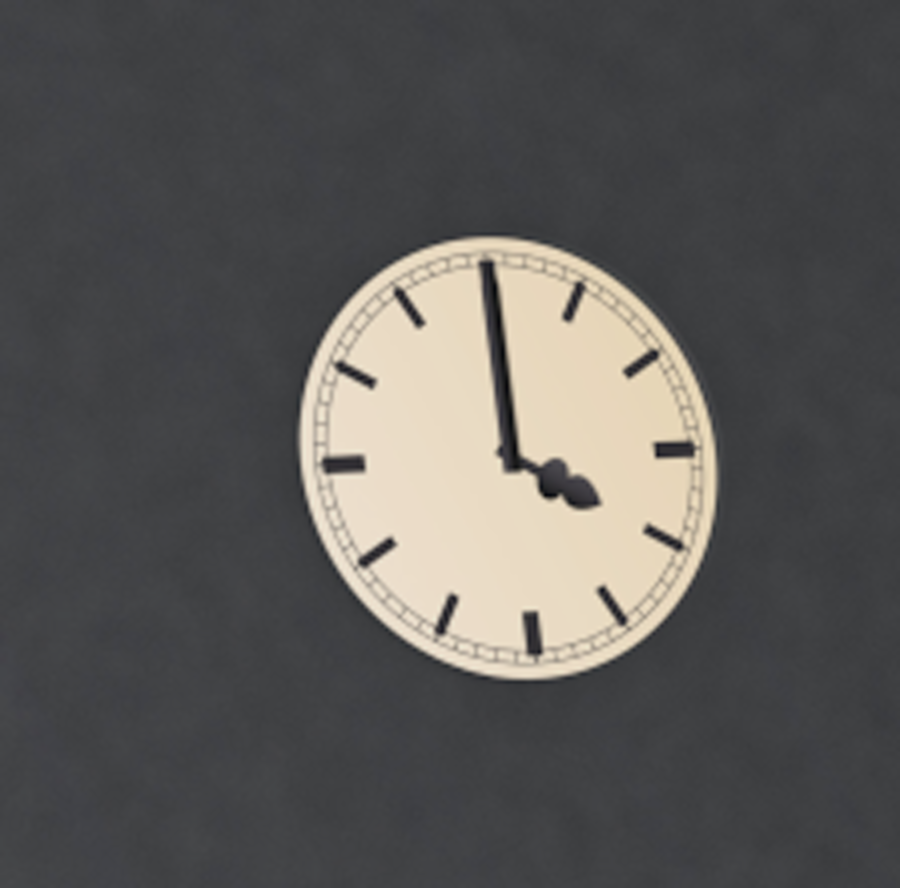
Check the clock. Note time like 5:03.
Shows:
4:00
